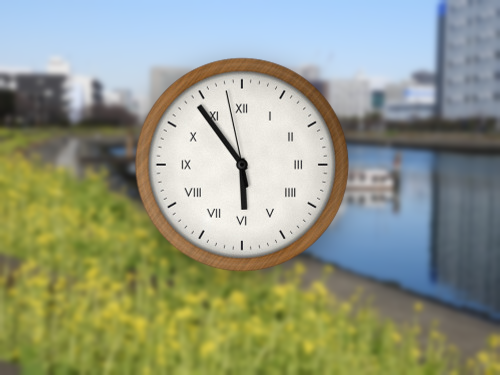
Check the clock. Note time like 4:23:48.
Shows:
5:53:58
